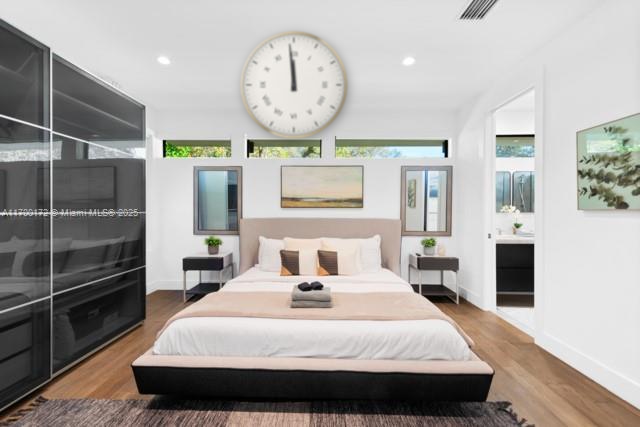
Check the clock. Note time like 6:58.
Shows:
11:59
